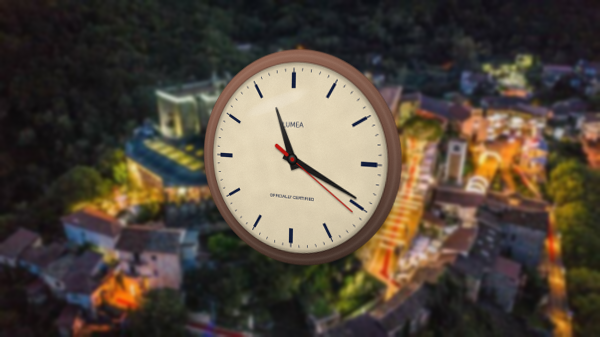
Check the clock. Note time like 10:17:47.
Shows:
11:19:21
